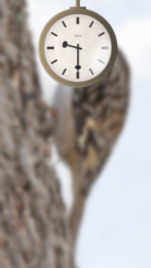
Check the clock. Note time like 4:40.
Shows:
9:30
